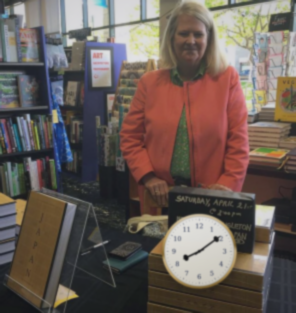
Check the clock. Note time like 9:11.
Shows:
8:09
